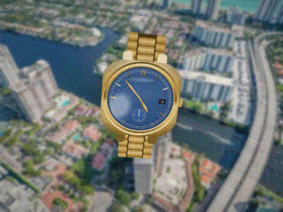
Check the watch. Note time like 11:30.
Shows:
4:53
